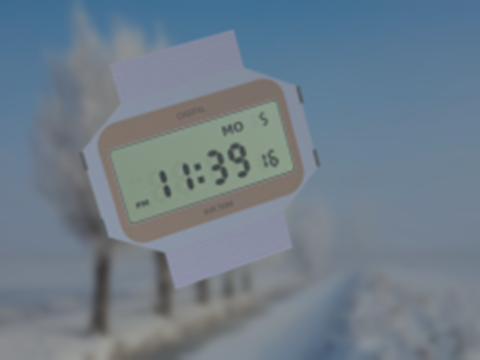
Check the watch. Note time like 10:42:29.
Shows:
11:39:16
